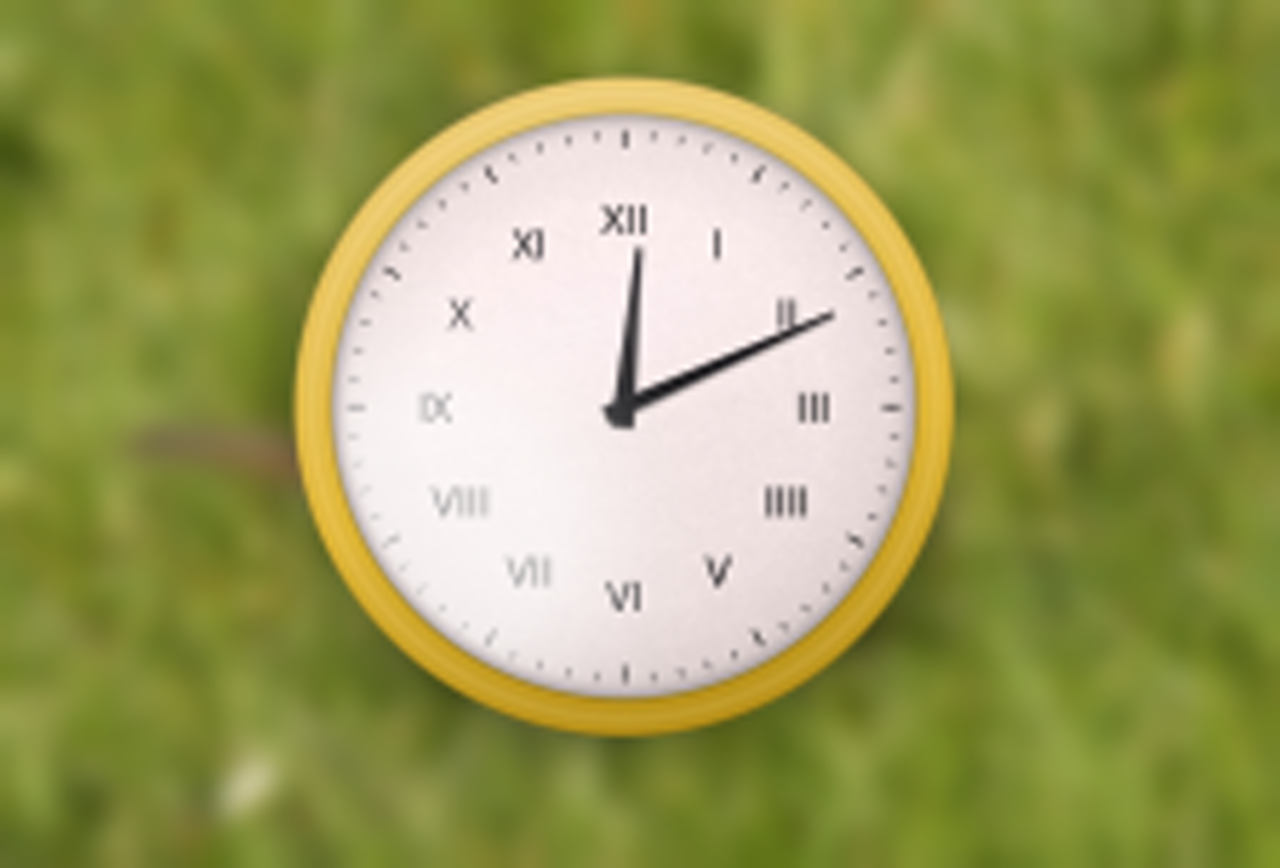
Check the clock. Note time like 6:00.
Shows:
12:11
